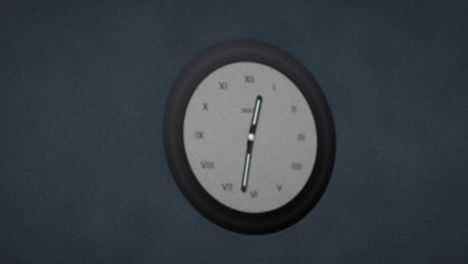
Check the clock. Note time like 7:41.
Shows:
12:32
